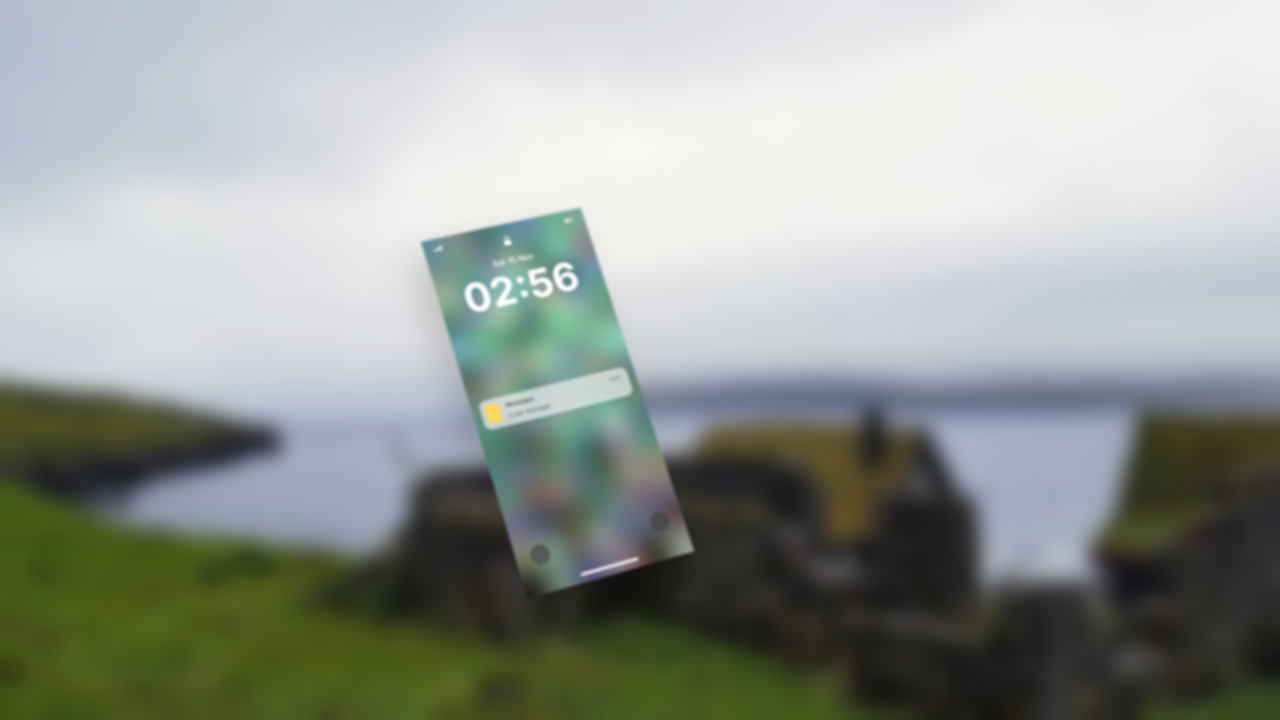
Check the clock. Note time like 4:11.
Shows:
2:56
